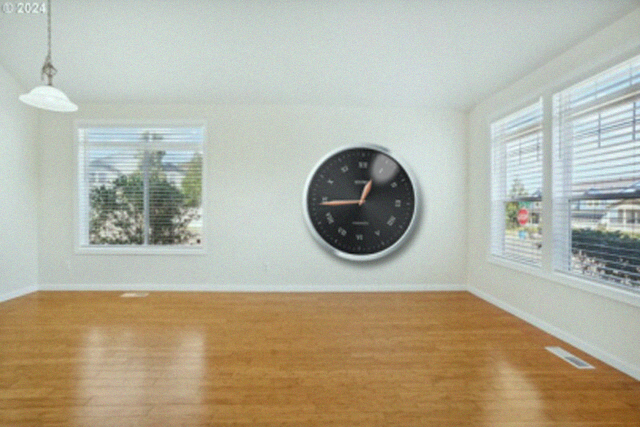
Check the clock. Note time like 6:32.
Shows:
12:44
